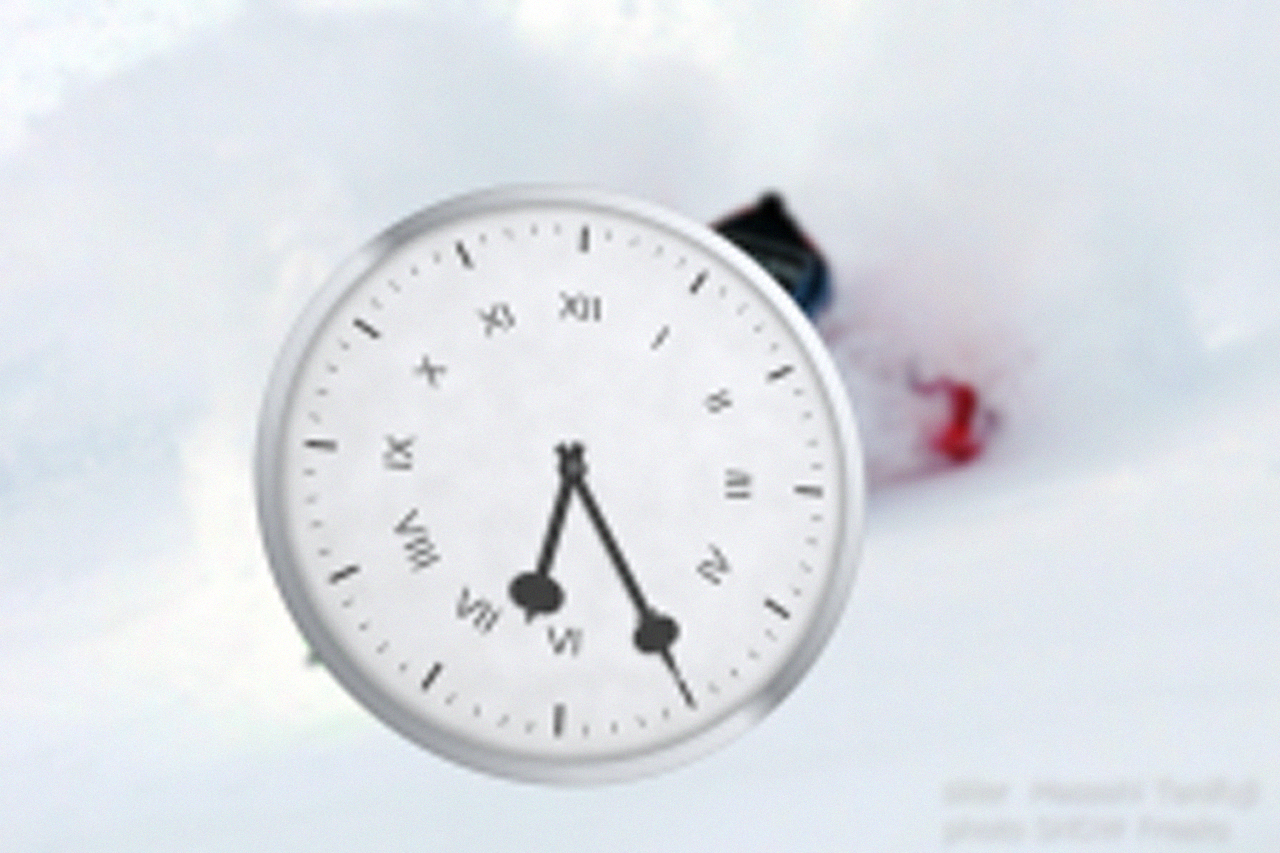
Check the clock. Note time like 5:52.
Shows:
6:25
